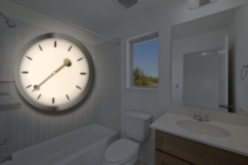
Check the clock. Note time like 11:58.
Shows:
1:38
